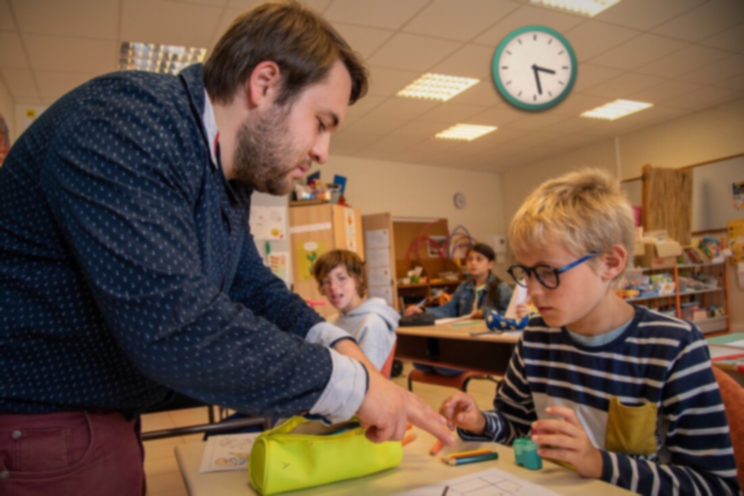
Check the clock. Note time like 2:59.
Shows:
3:28
